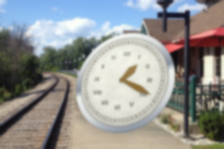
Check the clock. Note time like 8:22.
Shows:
1:19
